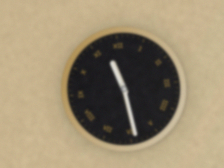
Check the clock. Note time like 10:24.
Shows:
11:29
